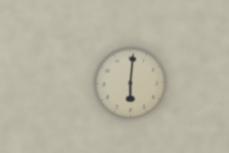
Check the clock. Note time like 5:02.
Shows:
6:01
